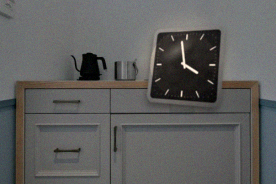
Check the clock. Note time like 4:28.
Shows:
3:58
